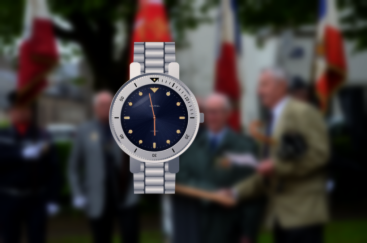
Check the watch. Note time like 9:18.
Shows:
5:58
